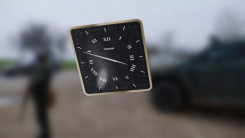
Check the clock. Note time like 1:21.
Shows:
3:49
